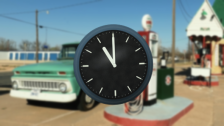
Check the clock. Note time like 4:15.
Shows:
11:00
